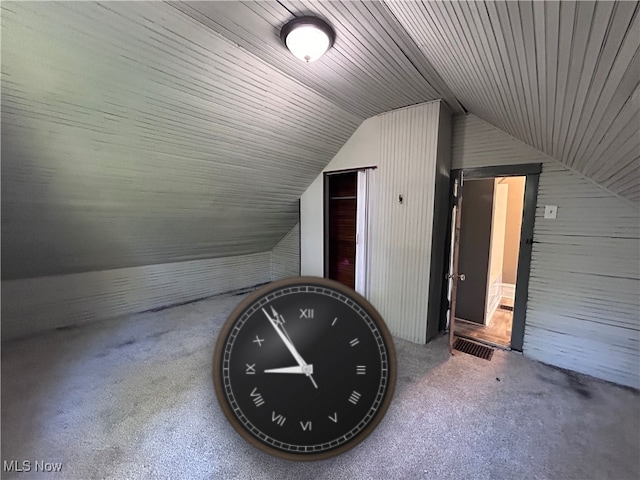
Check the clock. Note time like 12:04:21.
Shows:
8:53:55
